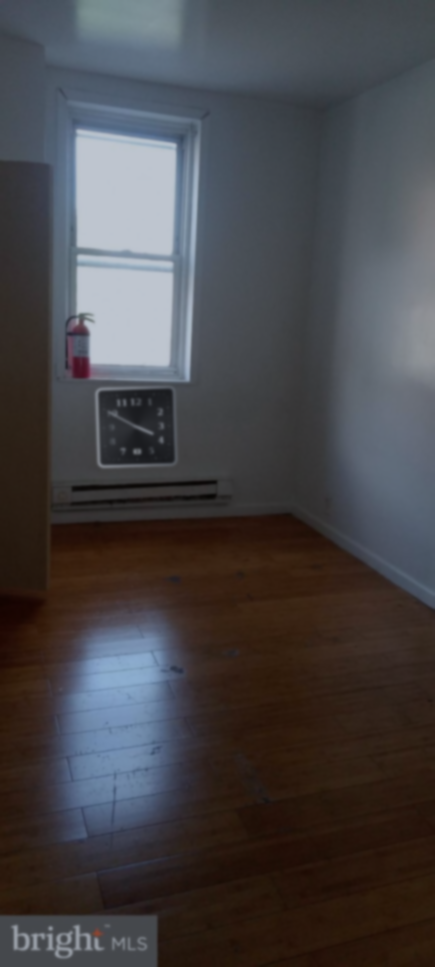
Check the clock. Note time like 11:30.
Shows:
3:50
